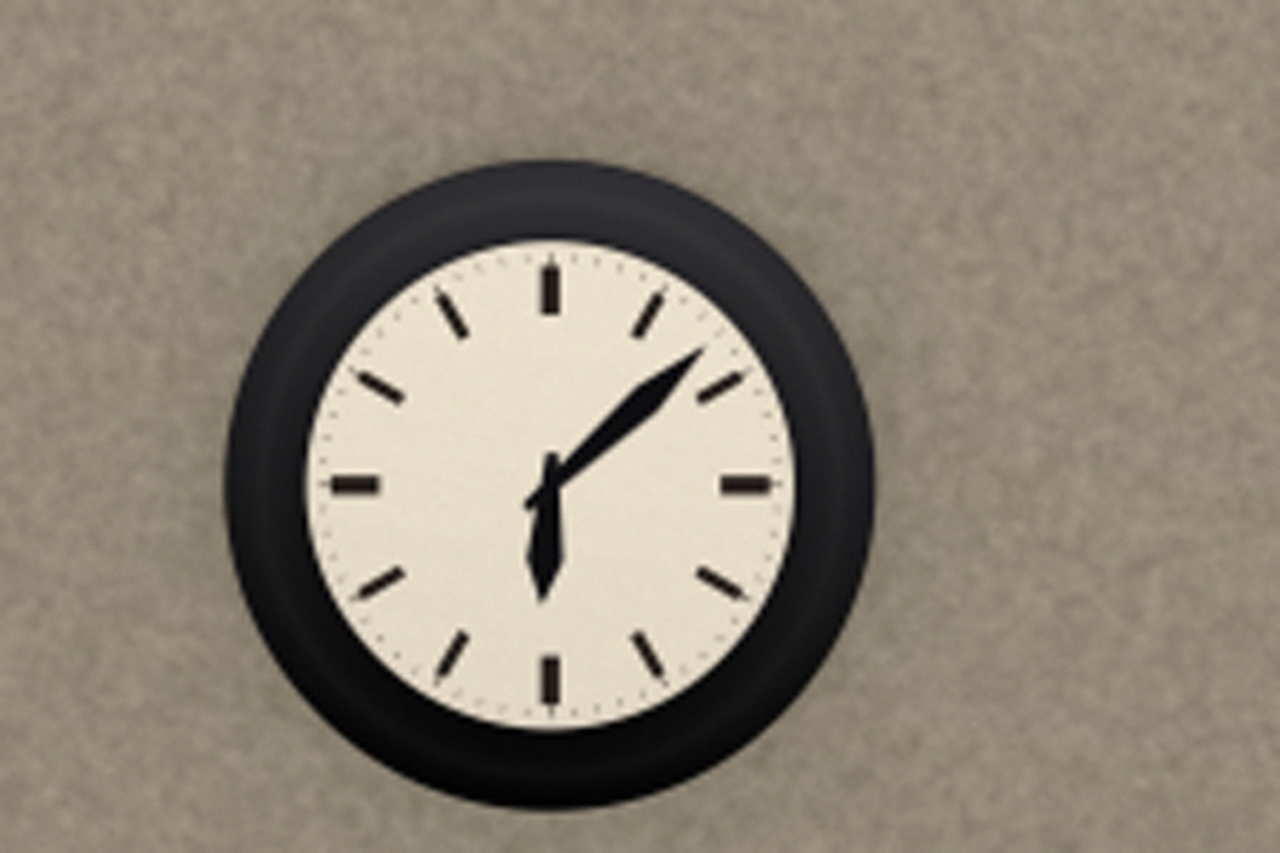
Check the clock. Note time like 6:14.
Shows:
6:08
